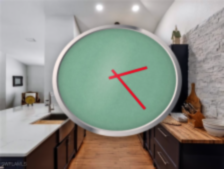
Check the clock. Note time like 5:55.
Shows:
2:24
